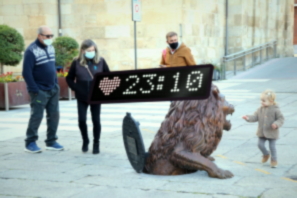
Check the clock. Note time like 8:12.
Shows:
23:10
